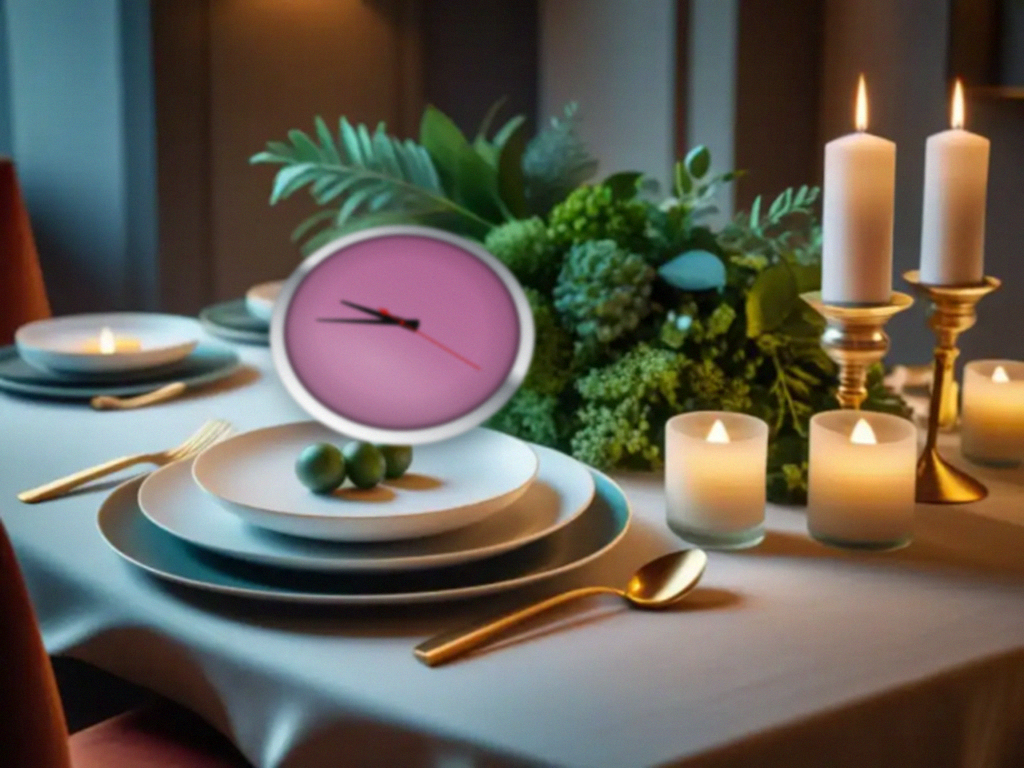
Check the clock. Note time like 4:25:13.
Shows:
9:45:21
